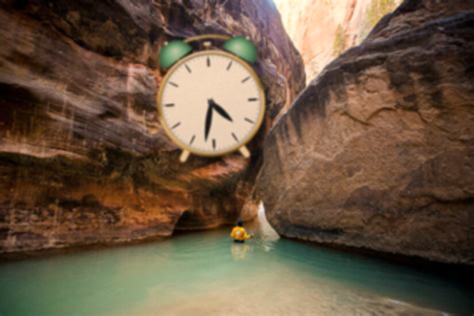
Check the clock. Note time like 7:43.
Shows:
4:32
